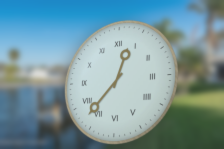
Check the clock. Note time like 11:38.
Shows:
12:37
